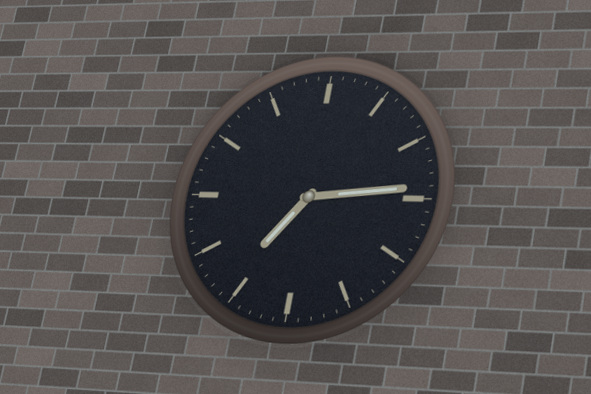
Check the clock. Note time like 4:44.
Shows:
7:14
